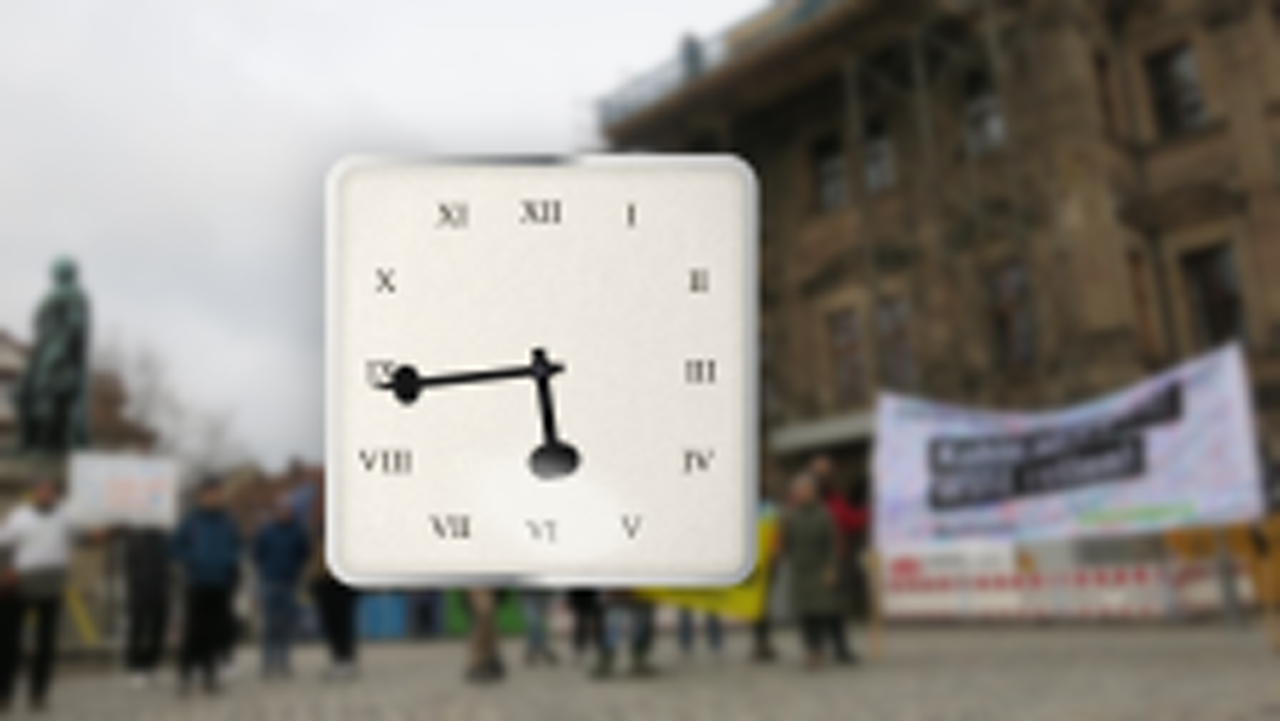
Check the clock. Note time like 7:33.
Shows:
5:44
